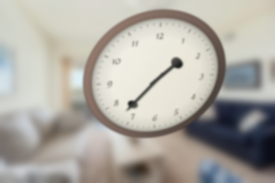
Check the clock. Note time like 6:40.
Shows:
1:37
